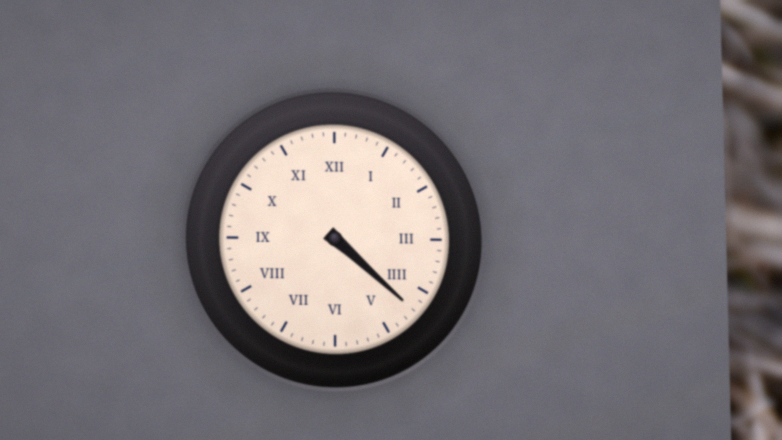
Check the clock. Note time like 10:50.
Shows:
4:22
